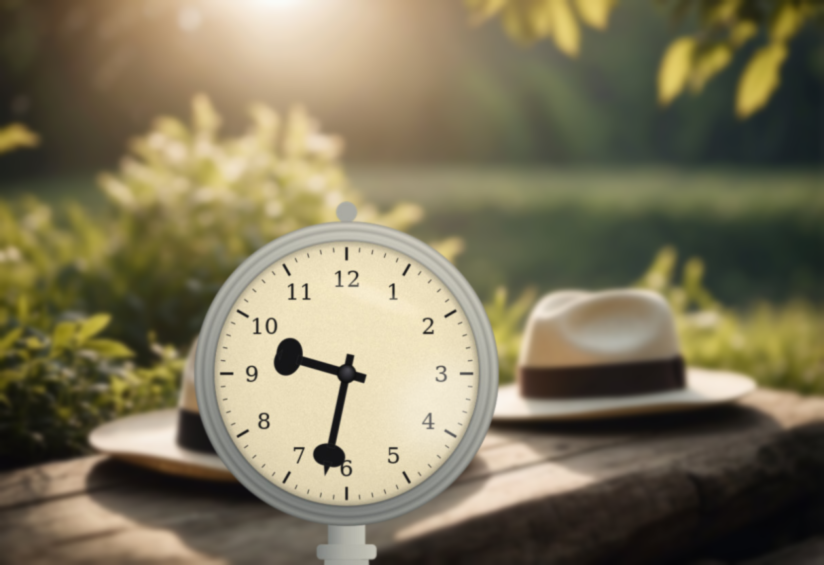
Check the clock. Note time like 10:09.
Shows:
9:32
